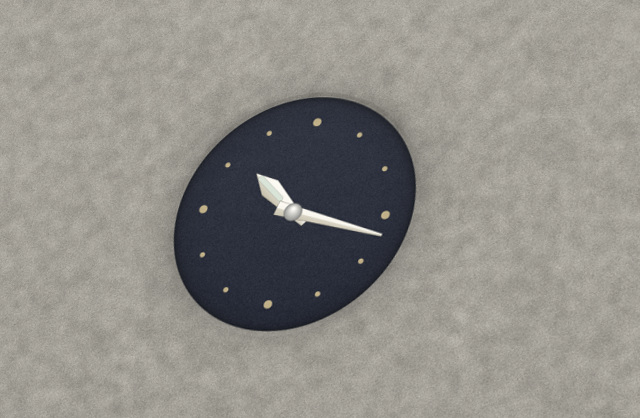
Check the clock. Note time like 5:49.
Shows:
10:17
